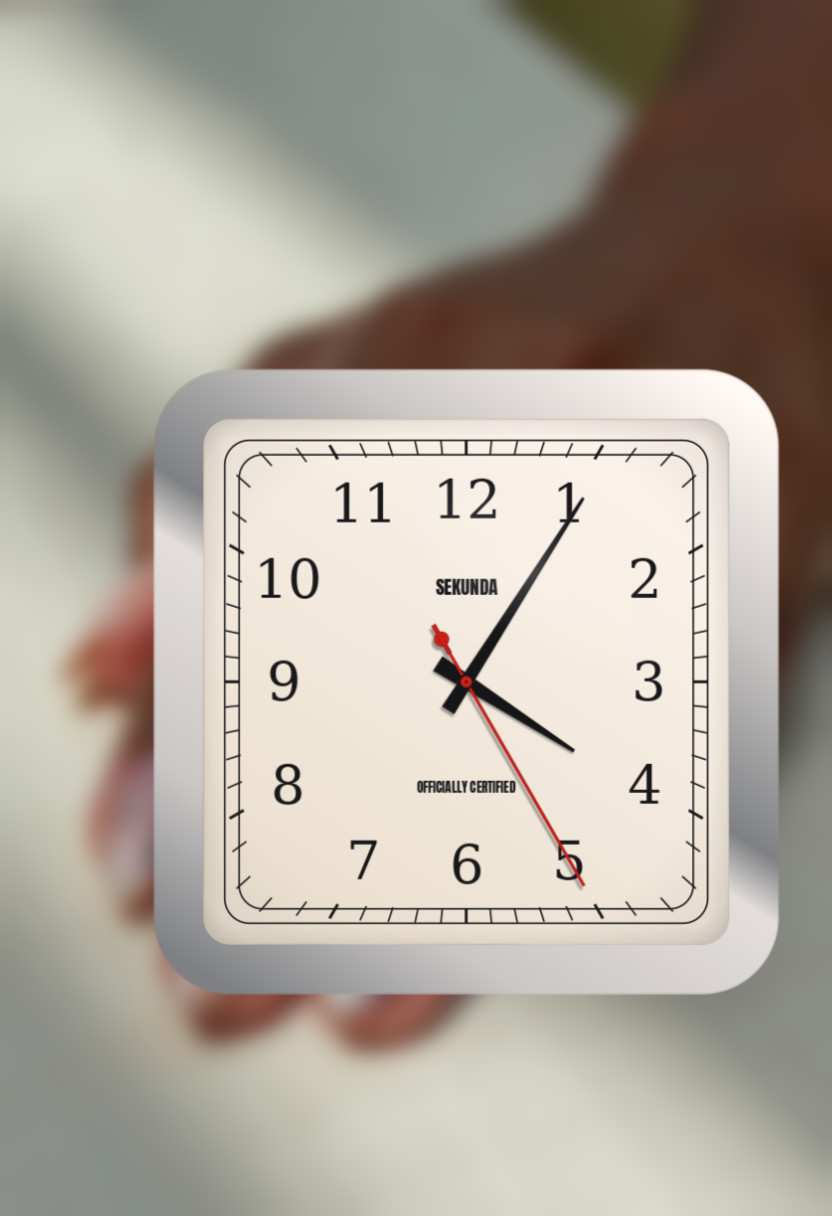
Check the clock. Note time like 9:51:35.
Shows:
4:05:25
